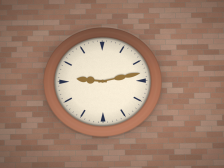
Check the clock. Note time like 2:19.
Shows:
9:13
